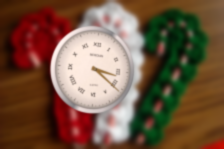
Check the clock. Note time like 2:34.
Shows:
3:21
